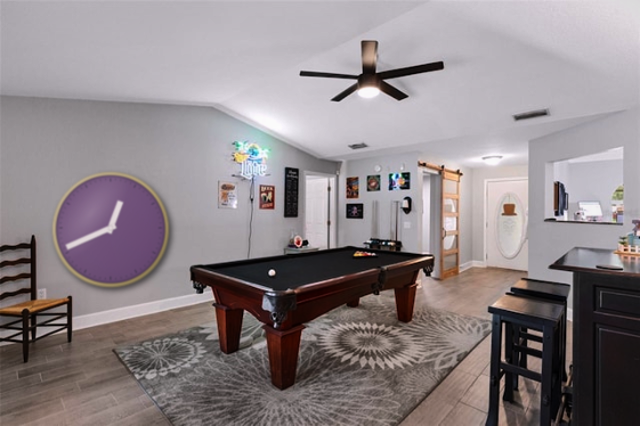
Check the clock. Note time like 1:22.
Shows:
12:41
